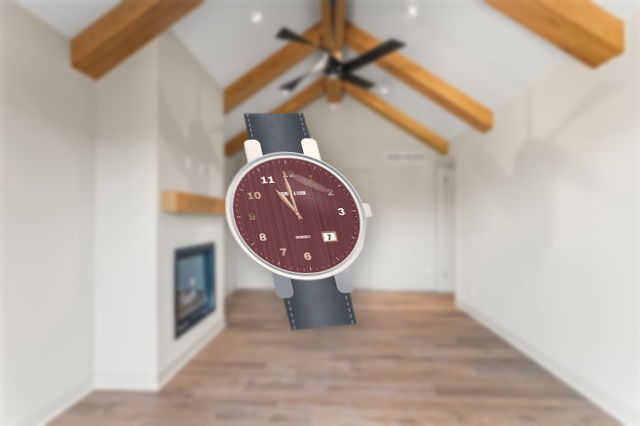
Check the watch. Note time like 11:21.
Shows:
10:59
